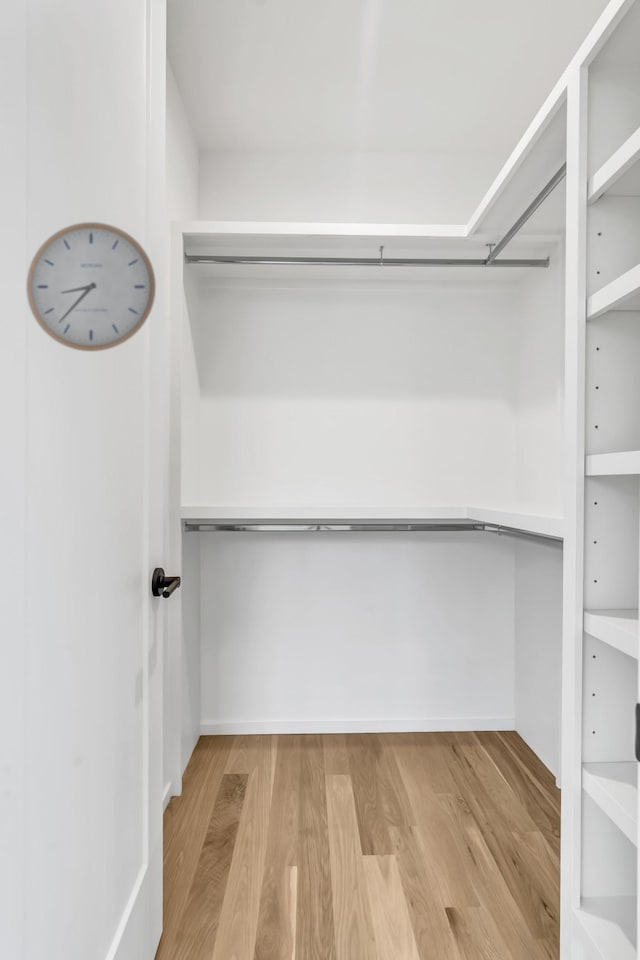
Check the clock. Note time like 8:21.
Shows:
8:37
